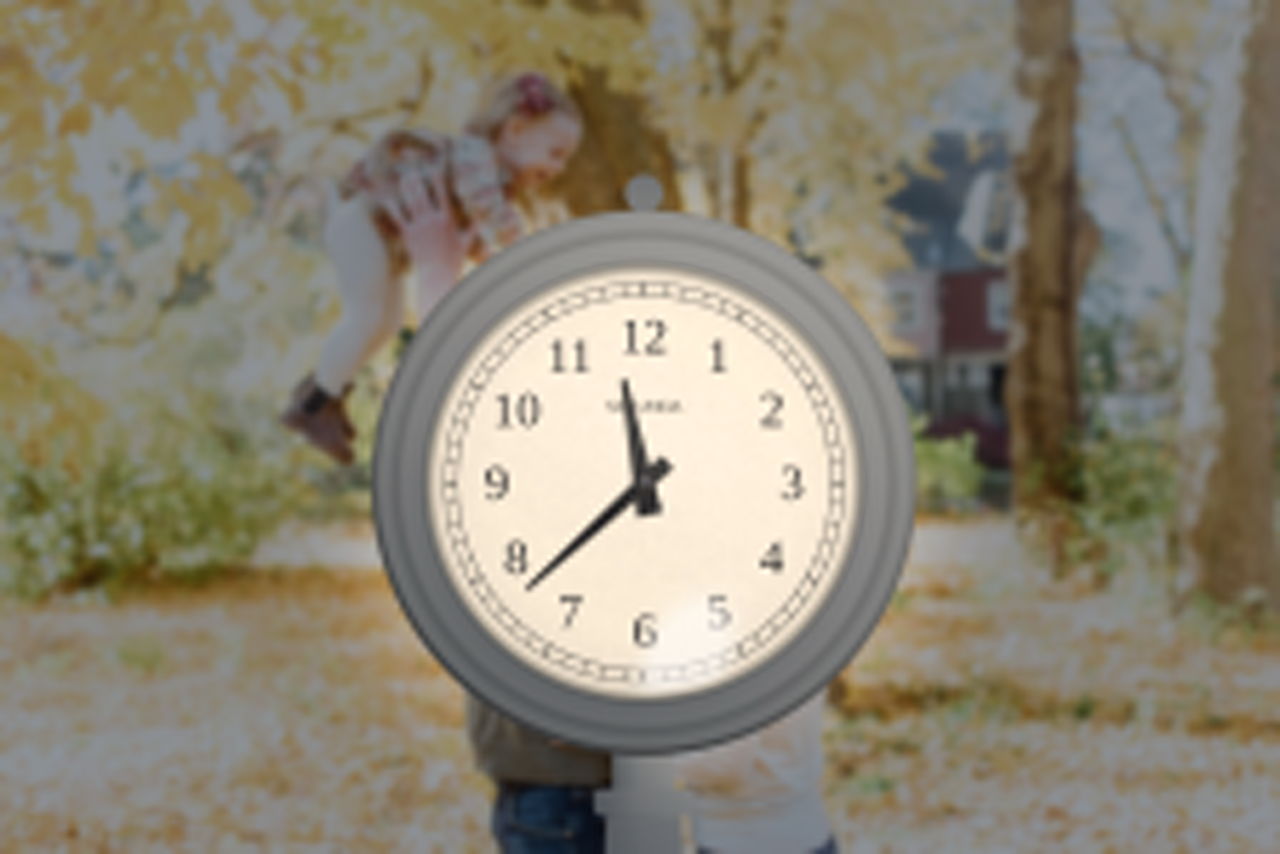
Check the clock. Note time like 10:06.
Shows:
11:38
